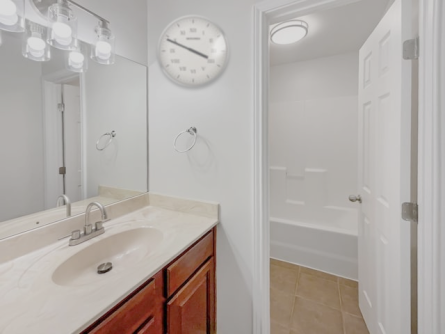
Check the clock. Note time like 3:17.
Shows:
3:49
